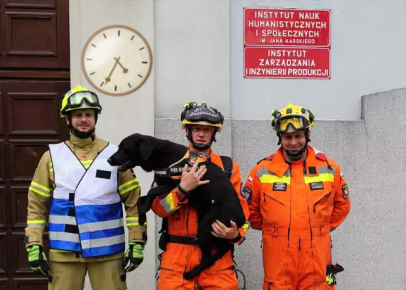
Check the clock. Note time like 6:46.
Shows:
4:34
